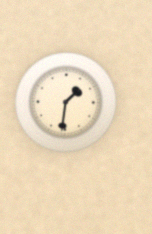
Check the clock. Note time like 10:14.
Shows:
1:31
